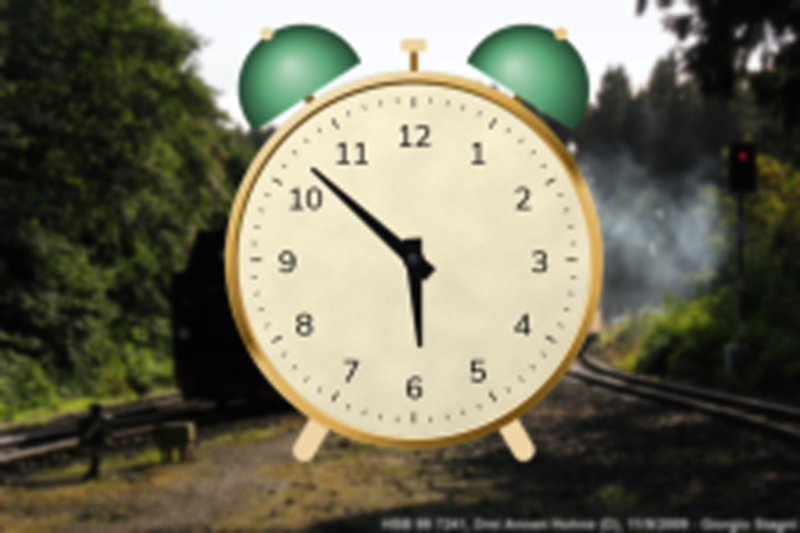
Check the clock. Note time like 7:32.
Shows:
5:52
